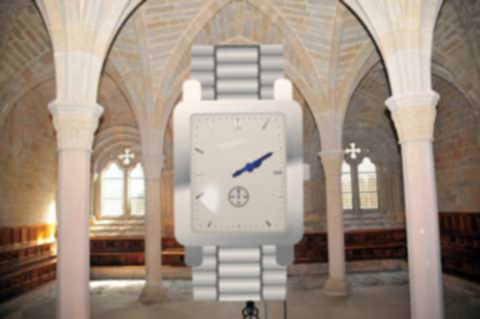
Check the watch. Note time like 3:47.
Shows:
2:10
